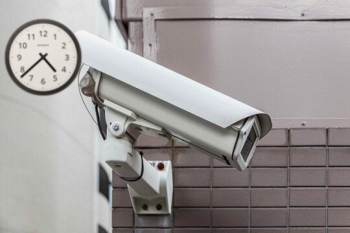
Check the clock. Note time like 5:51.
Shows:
4:38
